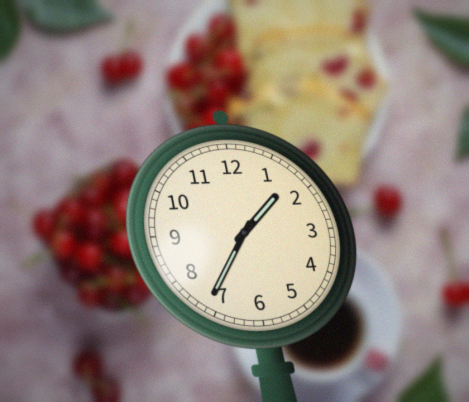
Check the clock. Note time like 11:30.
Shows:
1:36
